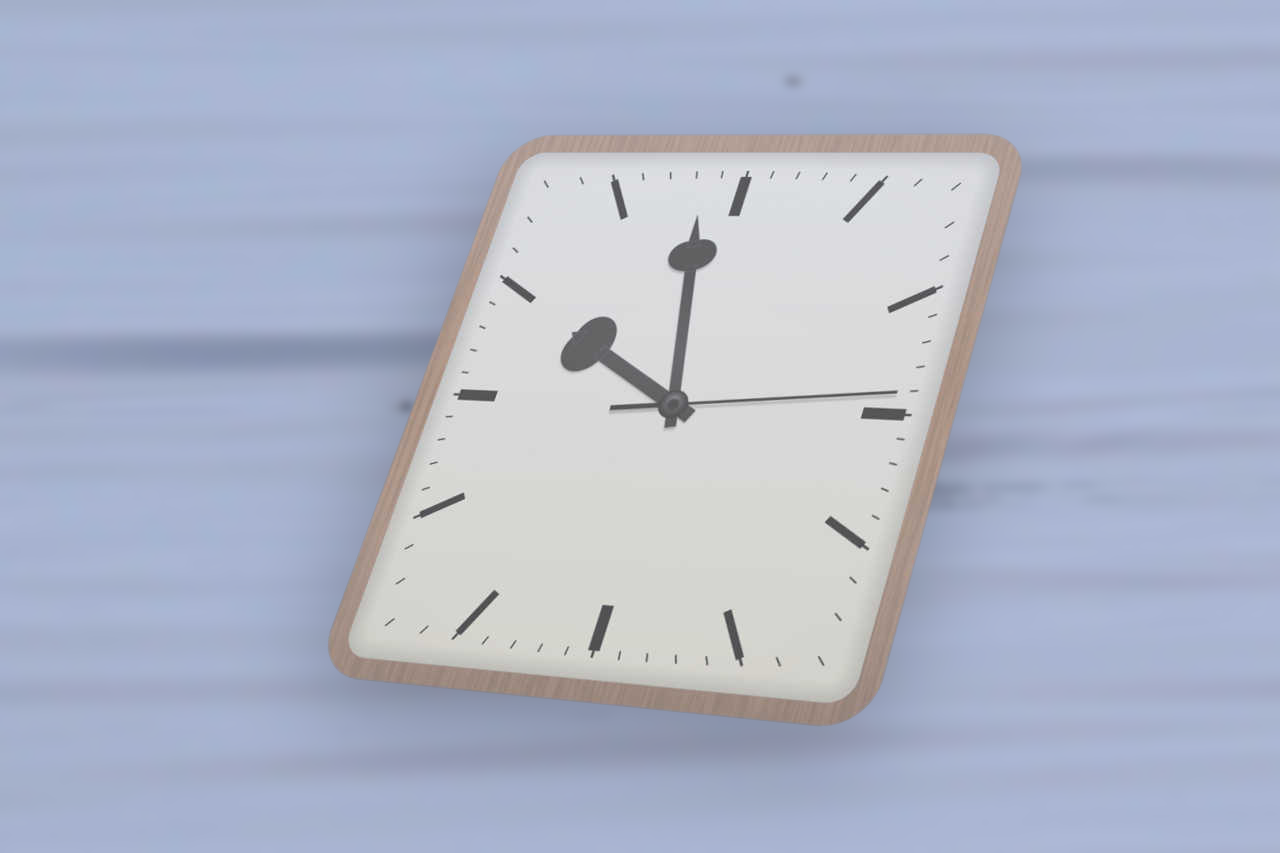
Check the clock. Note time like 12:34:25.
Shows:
9:58:14
